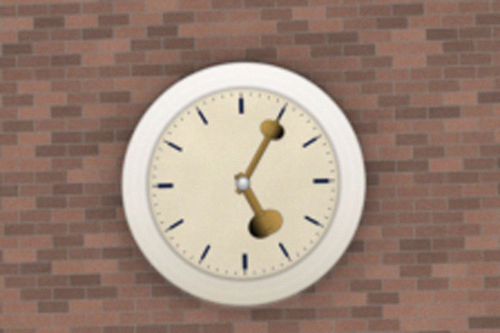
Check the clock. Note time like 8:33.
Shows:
5:05
